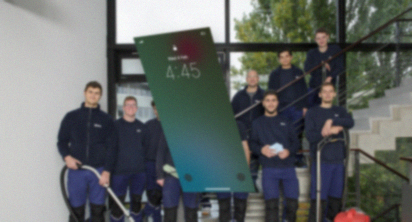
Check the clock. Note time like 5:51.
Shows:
4:45
